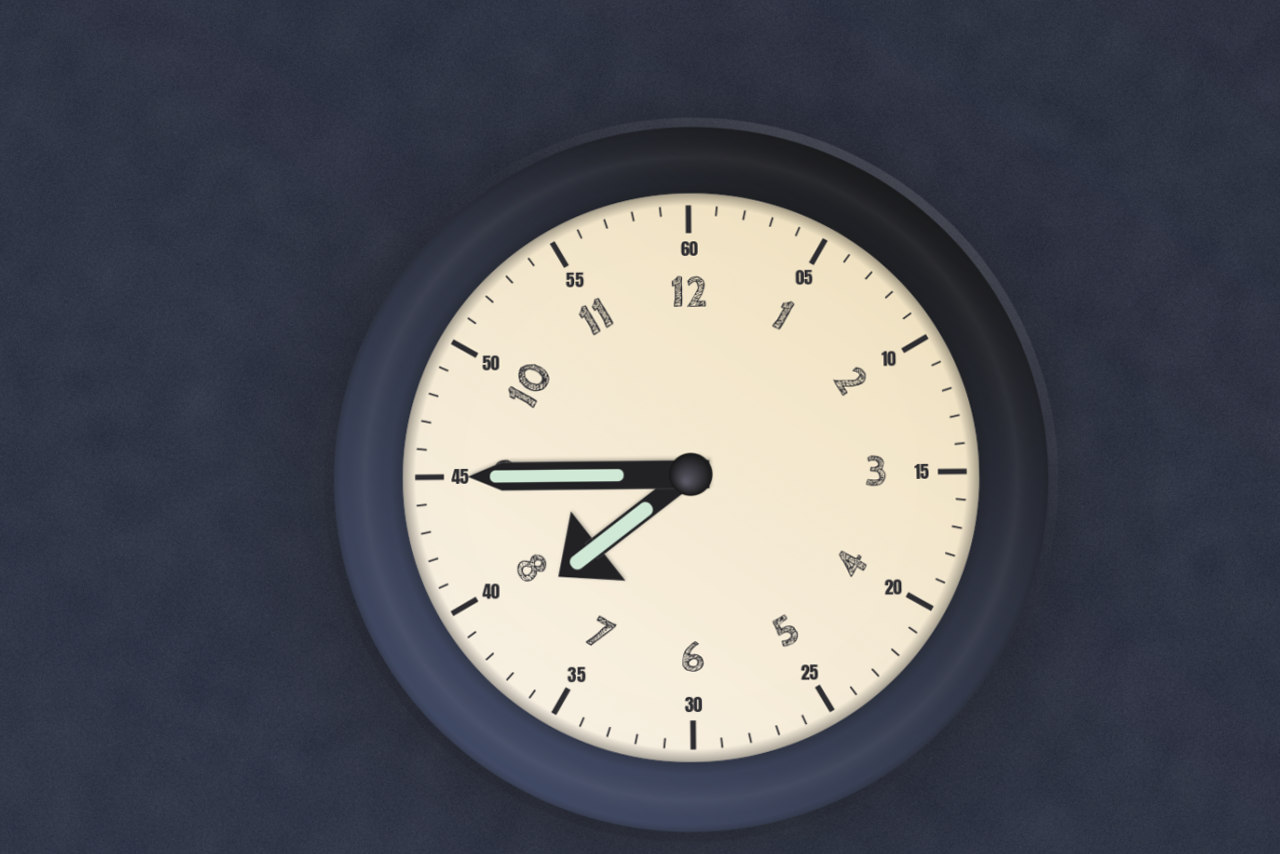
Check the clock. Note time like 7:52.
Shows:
7:45
